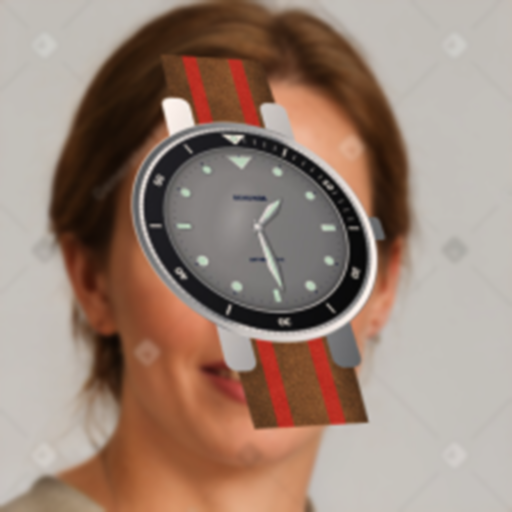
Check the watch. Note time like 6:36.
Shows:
1:29
